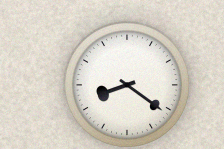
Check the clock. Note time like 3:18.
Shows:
8:21
